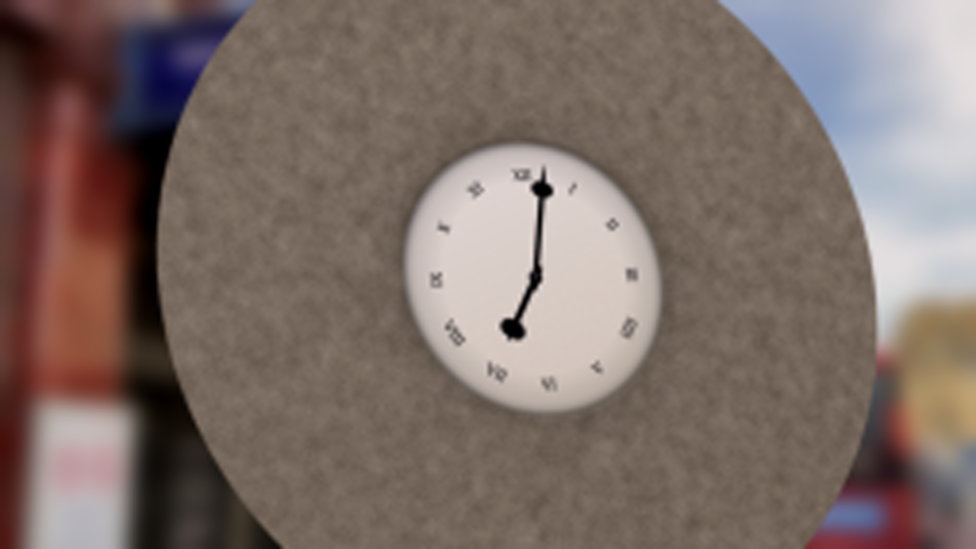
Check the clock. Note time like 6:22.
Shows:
7:02
